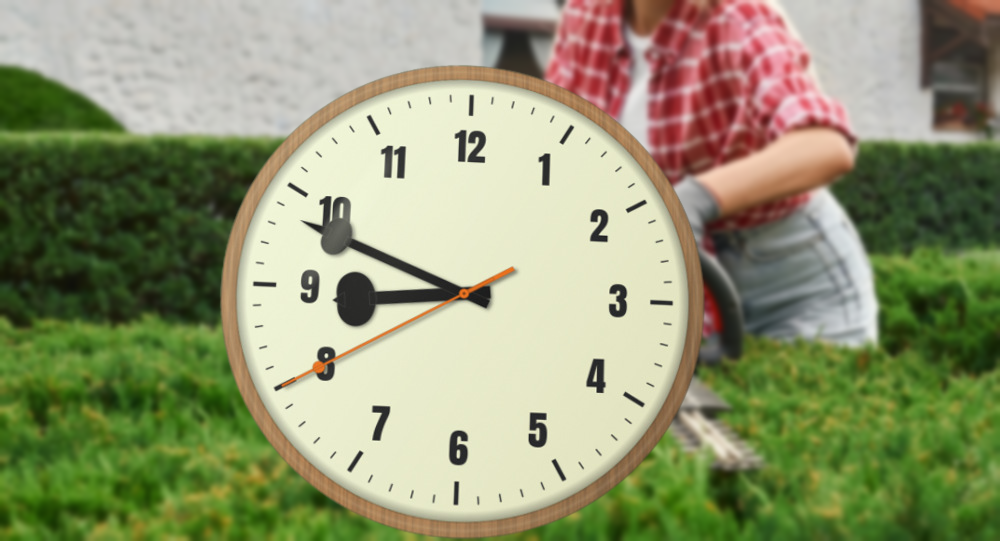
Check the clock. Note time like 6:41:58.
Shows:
8:48:40
